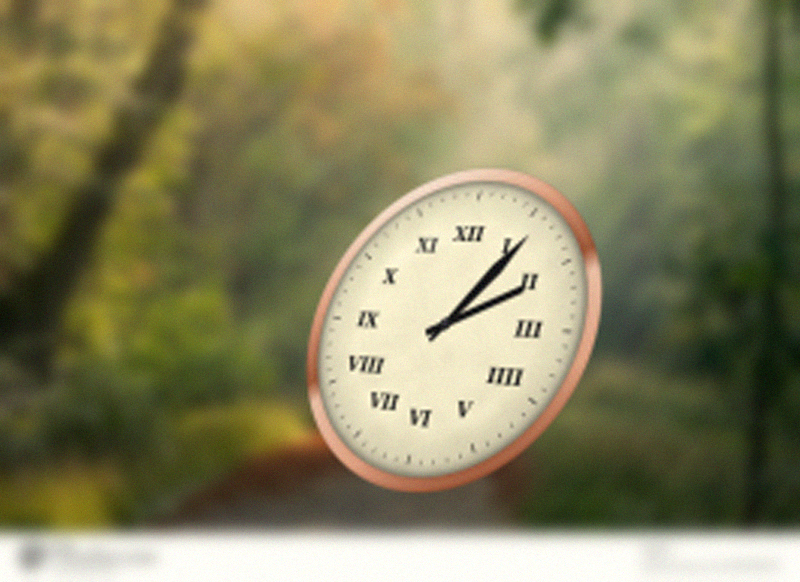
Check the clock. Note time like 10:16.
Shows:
2:06
